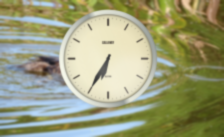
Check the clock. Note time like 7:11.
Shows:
6:35
